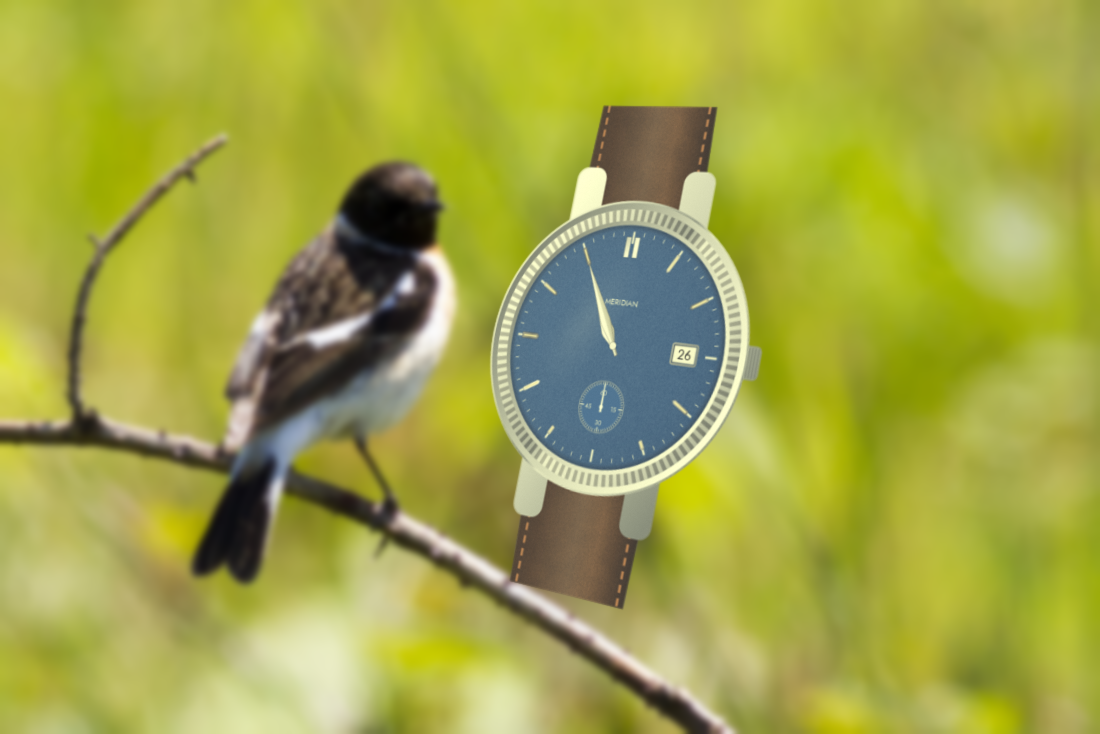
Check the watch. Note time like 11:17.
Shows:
10:55
